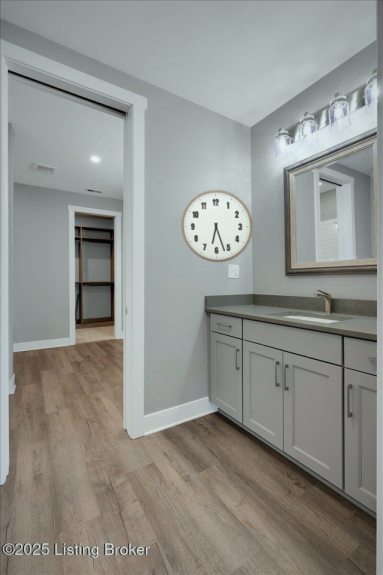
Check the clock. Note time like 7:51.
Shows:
6:27
